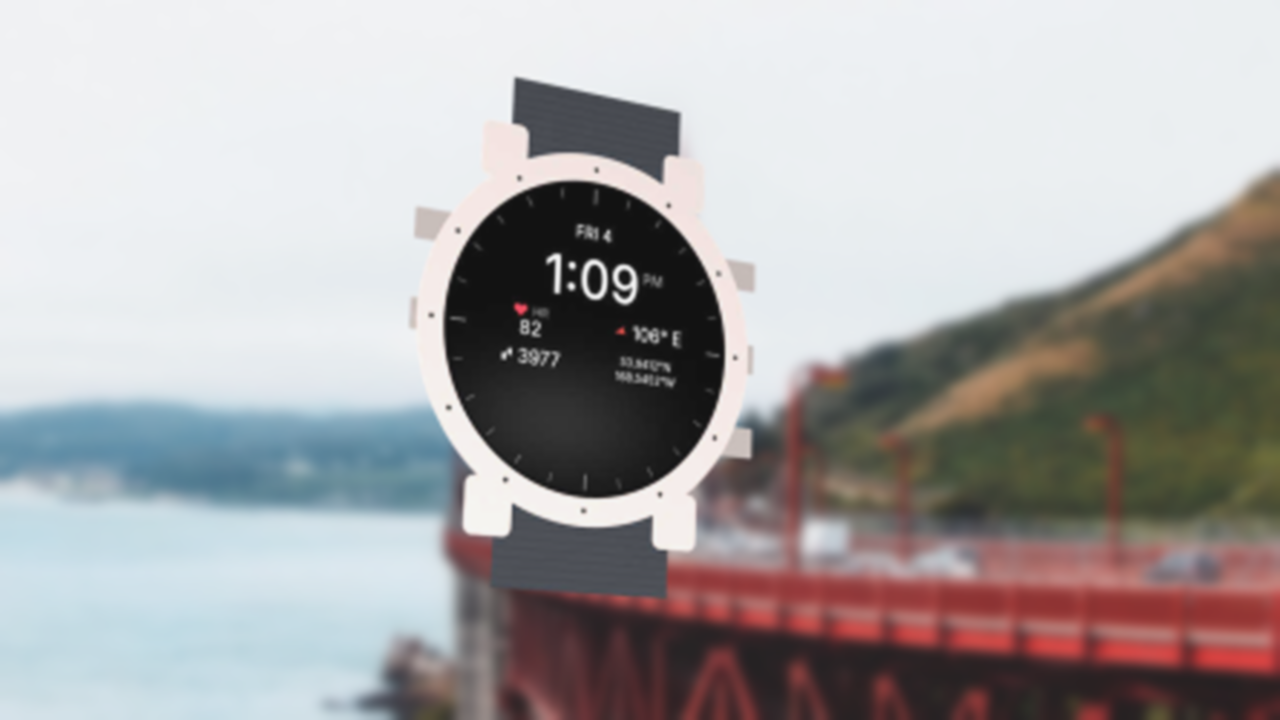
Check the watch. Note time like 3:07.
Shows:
1:09
